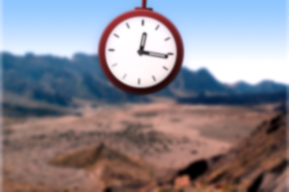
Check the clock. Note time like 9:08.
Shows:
12:16
